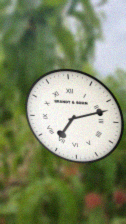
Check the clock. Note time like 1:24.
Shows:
7:12
